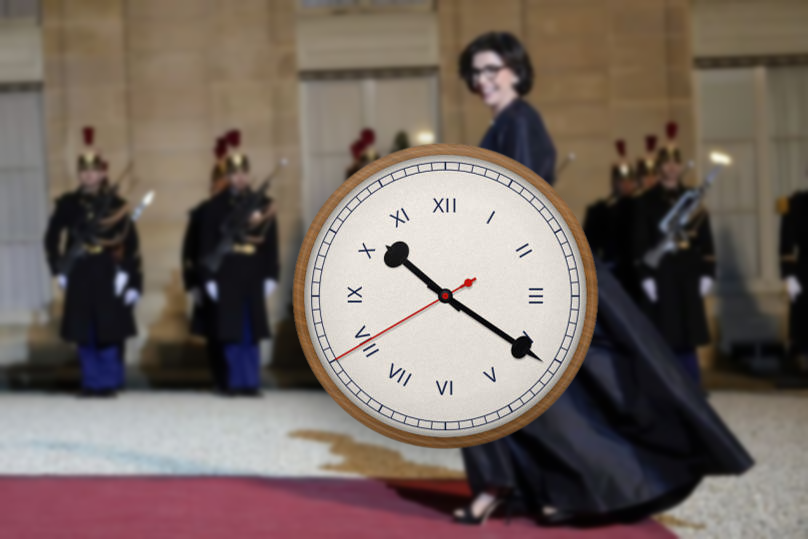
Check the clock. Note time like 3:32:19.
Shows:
10:20:40
